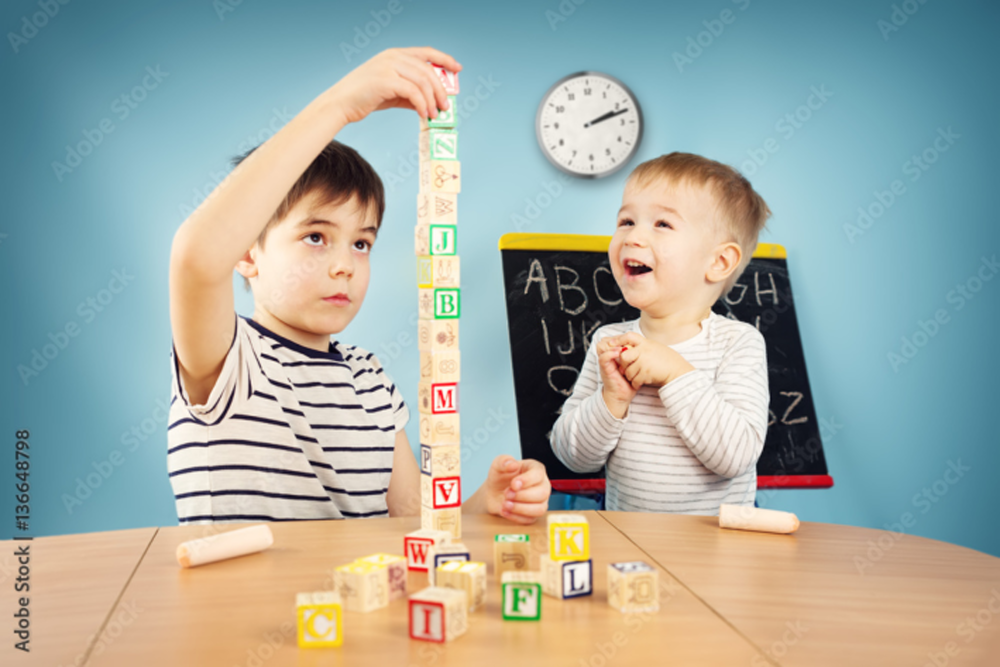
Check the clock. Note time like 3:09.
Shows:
2:12
